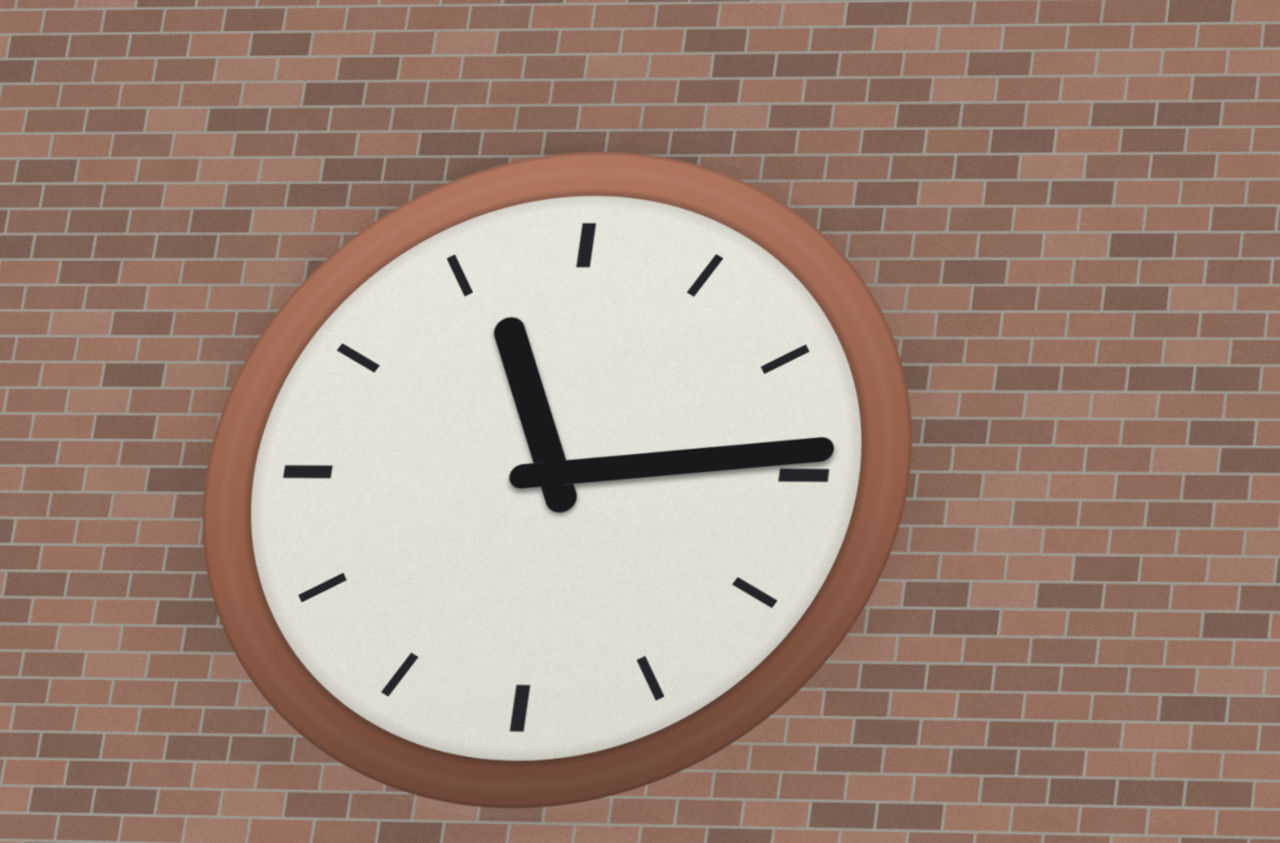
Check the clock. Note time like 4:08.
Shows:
11:14
